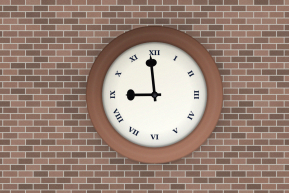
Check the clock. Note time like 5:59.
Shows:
8:59
